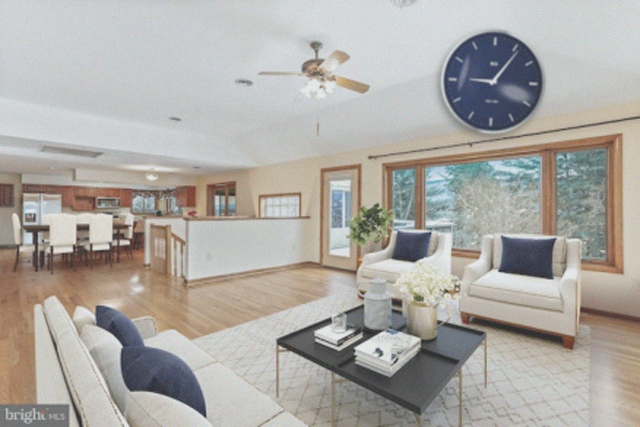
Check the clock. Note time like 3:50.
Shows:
9:06
